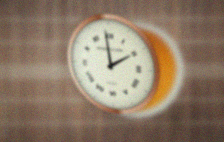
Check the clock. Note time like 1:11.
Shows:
1:59
